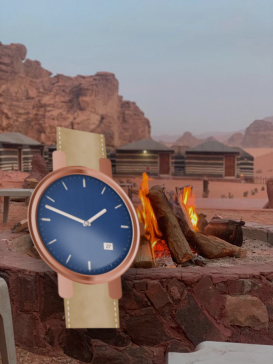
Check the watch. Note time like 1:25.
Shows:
1:48
